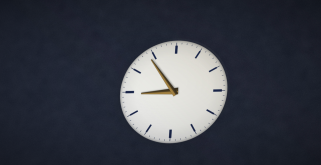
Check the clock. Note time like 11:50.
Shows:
8:54
